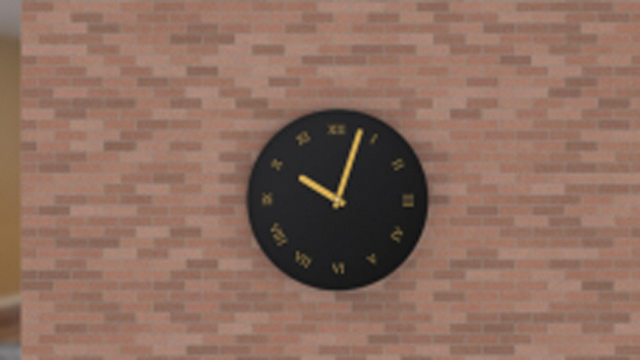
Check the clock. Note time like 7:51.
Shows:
10:03
